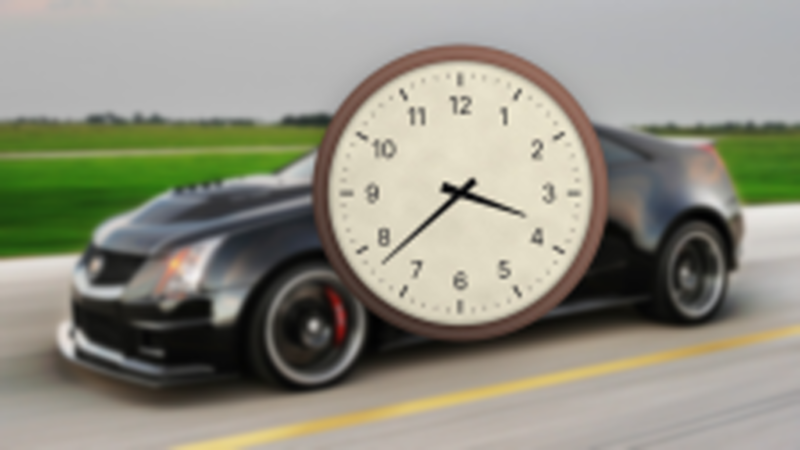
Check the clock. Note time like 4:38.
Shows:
3:38
